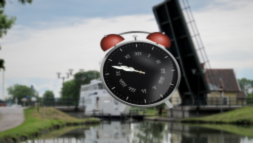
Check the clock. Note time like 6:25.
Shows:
9:48
